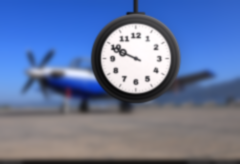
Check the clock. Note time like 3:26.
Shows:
9:49
